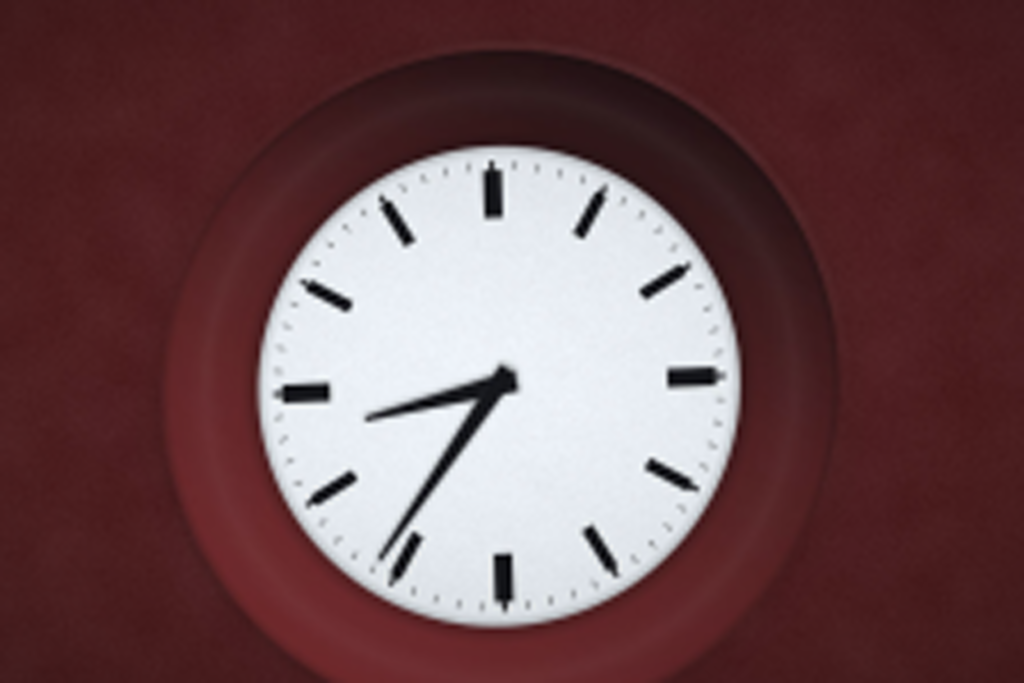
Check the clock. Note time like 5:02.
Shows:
8:36
